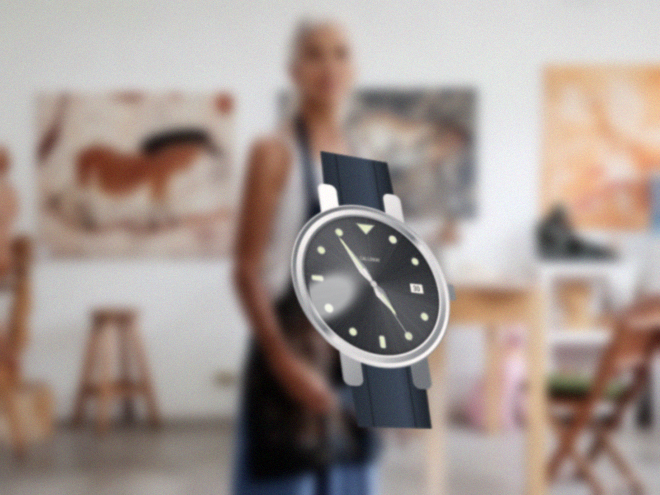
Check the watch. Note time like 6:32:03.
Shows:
4:54:25
